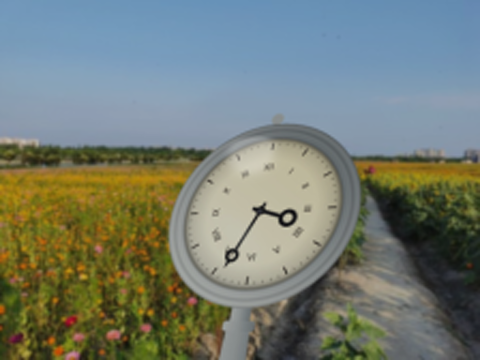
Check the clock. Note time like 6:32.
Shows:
3:34
